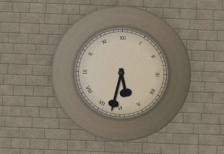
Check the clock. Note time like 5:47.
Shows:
5:32
